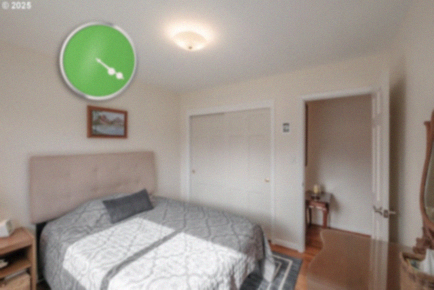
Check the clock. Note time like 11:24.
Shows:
4:21
